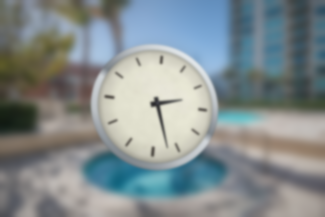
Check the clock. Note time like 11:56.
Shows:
2:27
